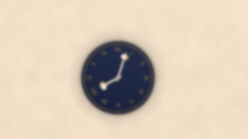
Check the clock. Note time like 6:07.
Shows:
8:03
